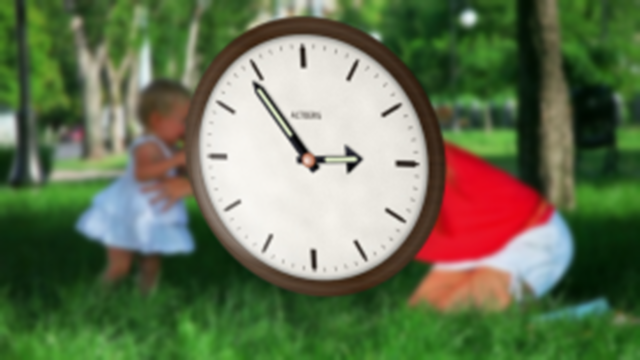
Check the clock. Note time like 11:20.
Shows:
2:54
